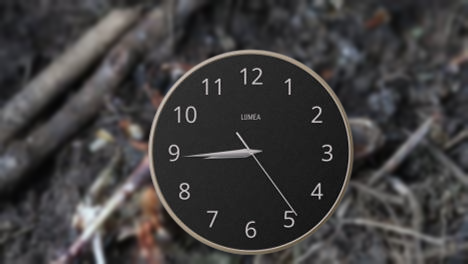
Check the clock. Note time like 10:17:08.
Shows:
8:44:24
